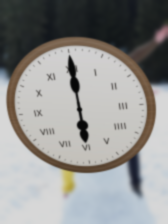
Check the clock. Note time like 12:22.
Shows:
6:00
